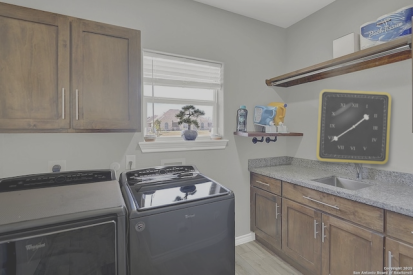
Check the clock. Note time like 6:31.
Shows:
1:39
